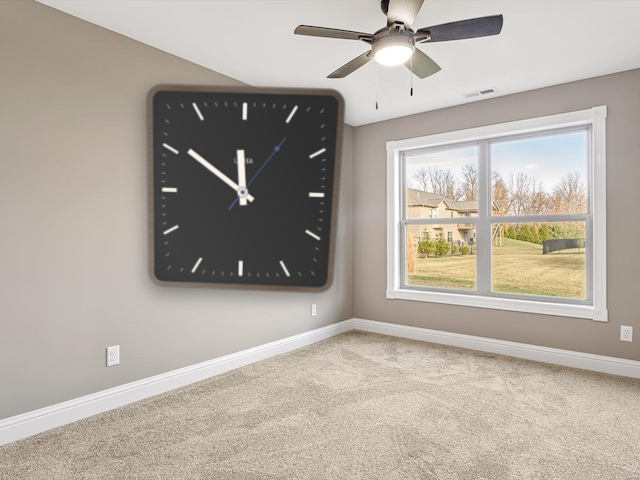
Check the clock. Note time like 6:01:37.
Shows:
11:51:06
